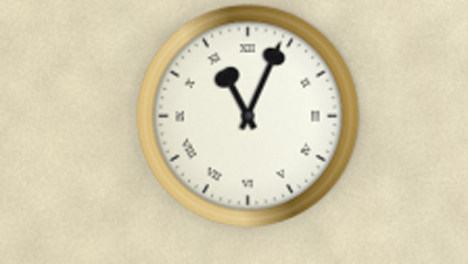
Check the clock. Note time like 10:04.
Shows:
11:04
